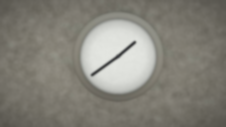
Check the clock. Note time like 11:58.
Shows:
1:39
